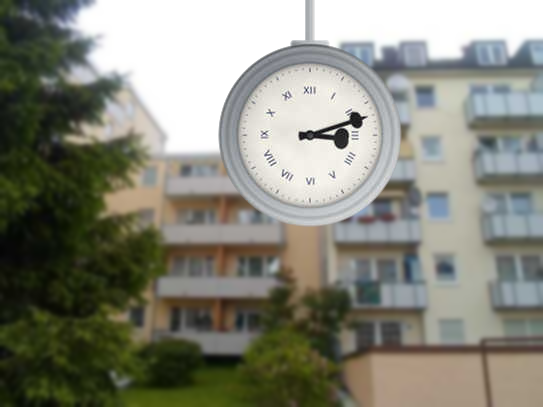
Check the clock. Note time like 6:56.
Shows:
3:12
